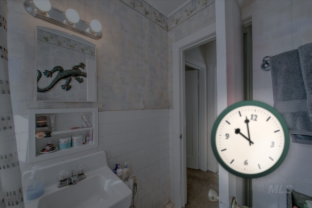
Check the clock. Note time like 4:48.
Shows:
9:57
